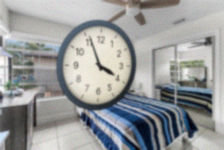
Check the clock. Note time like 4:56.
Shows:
3:56
